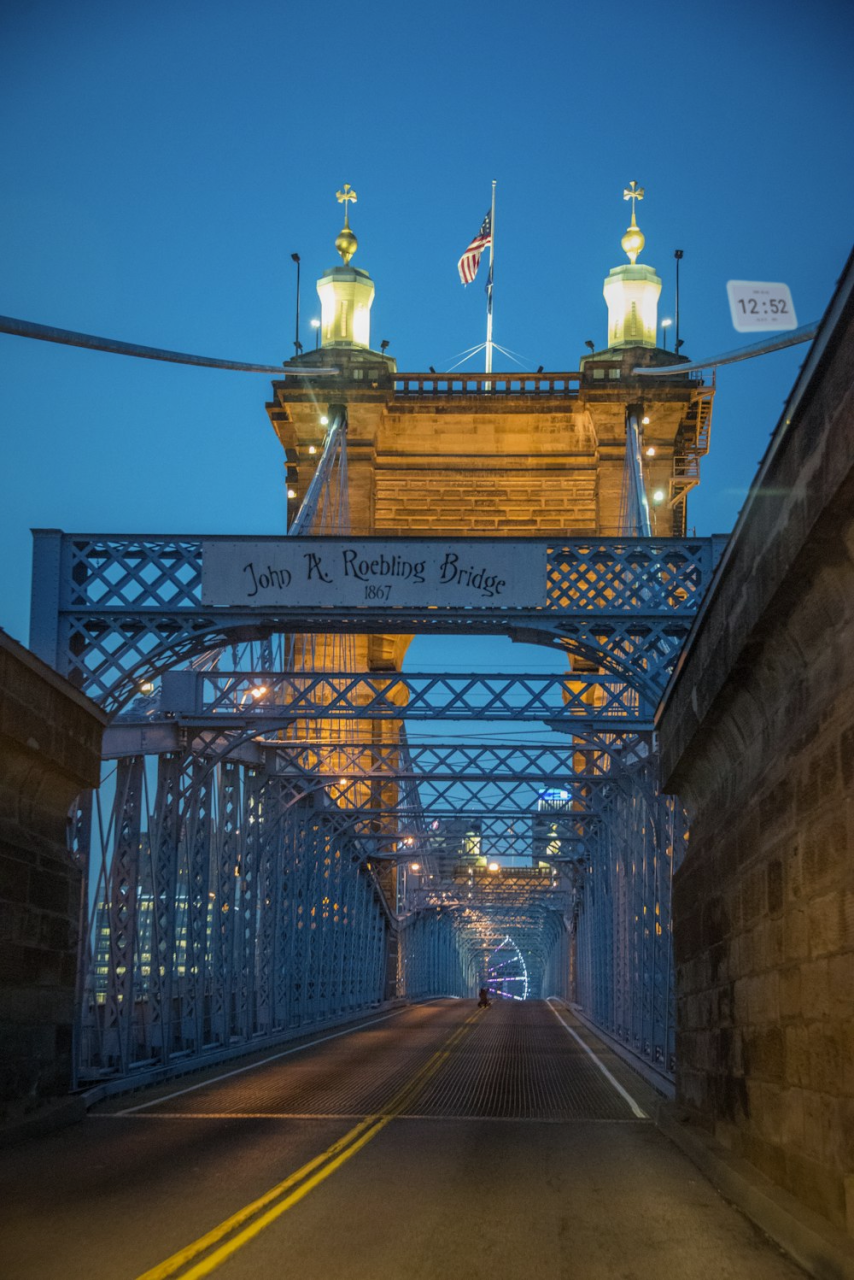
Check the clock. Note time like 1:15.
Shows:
12:52
